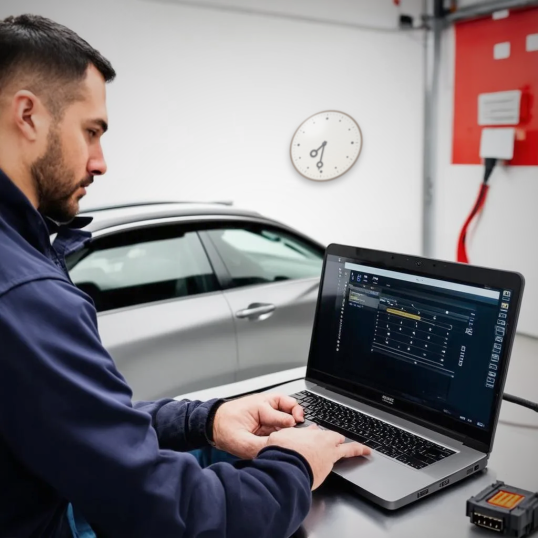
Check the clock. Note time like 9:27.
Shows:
7:31
